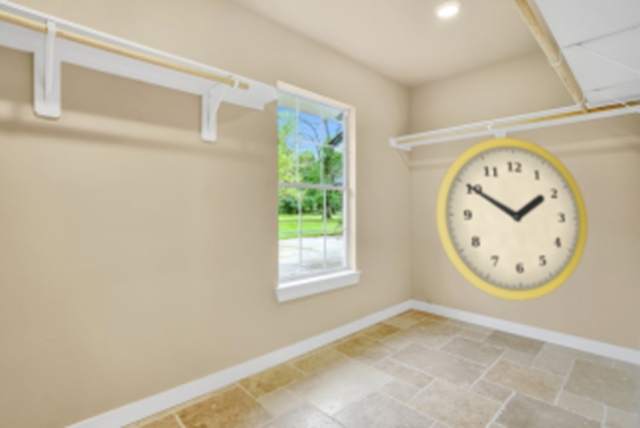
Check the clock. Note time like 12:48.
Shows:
1:50
